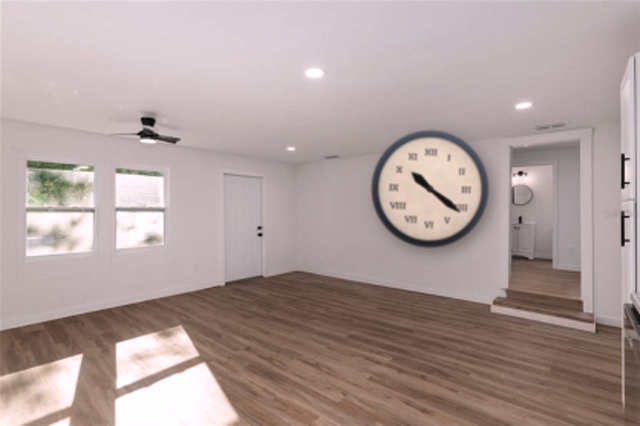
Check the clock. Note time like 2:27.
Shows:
10:21
